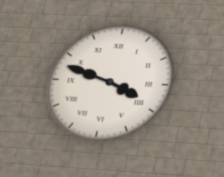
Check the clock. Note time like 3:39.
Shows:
3:48
